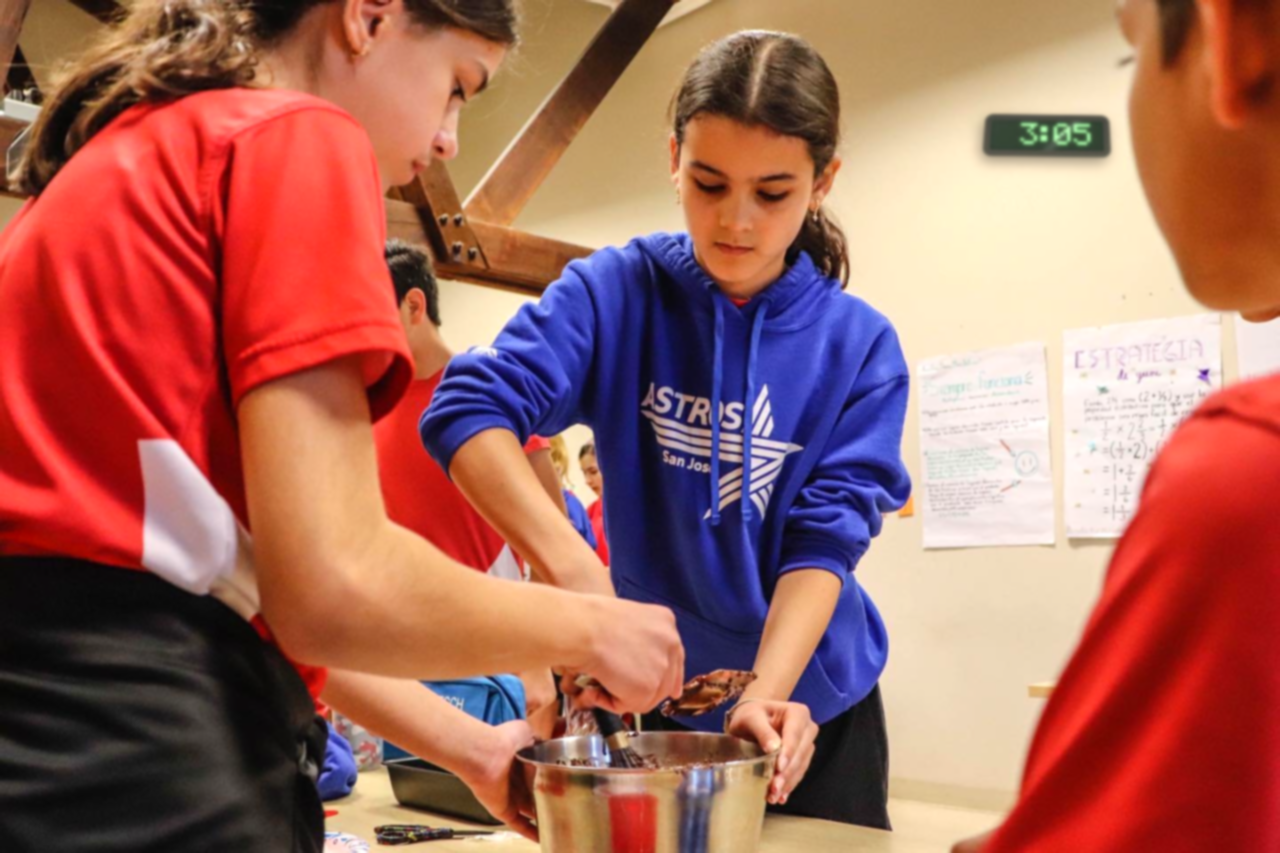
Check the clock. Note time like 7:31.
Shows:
3:05
